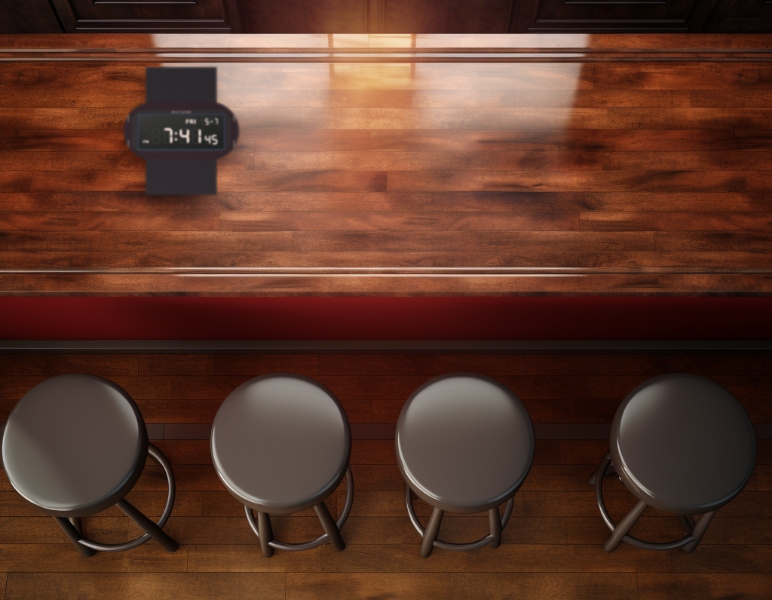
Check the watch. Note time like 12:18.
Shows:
7:41
